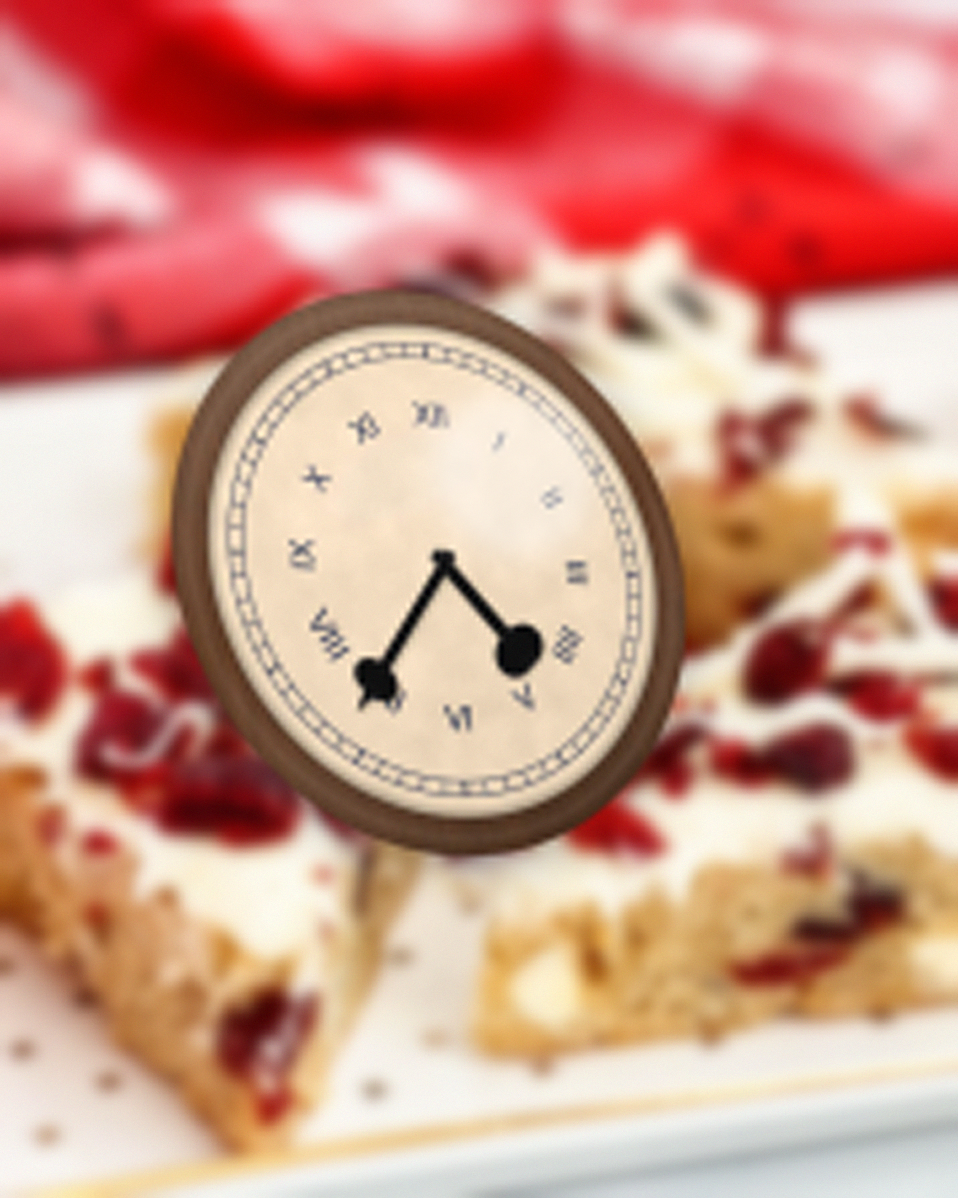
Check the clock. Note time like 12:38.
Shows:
4:36
